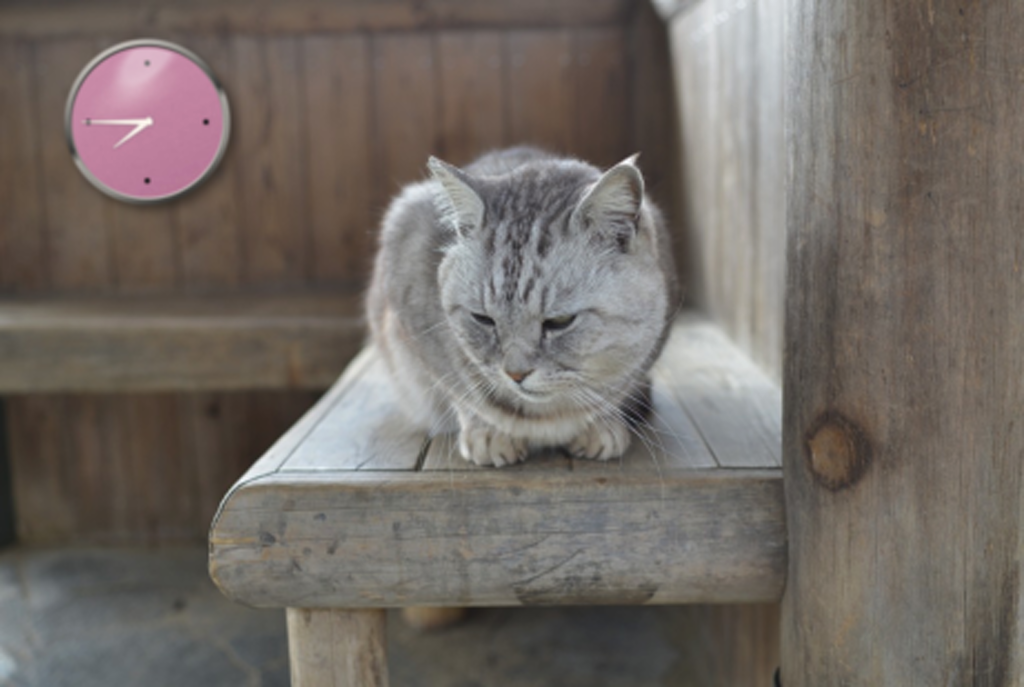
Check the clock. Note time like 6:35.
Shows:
7:45
